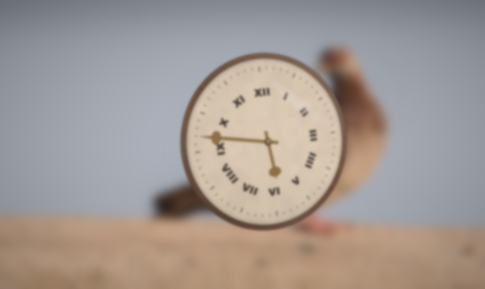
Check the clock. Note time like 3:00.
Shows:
5:47
